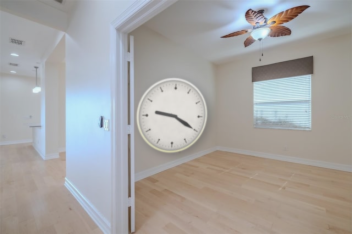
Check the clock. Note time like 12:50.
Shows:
9:20
